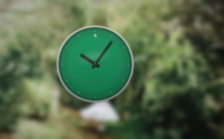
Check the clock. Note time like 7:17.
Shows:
10:06
